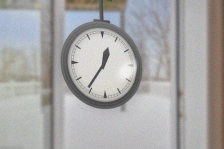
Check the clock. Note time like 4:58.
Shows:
12:36
